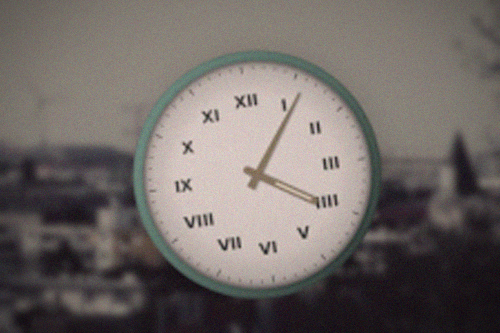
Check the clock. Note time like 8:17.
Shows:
4:06
